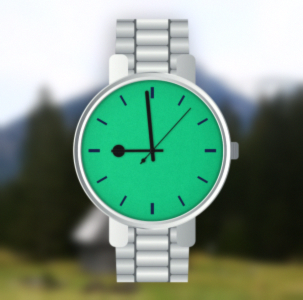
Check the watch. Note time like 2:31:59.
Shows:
8:59:07
